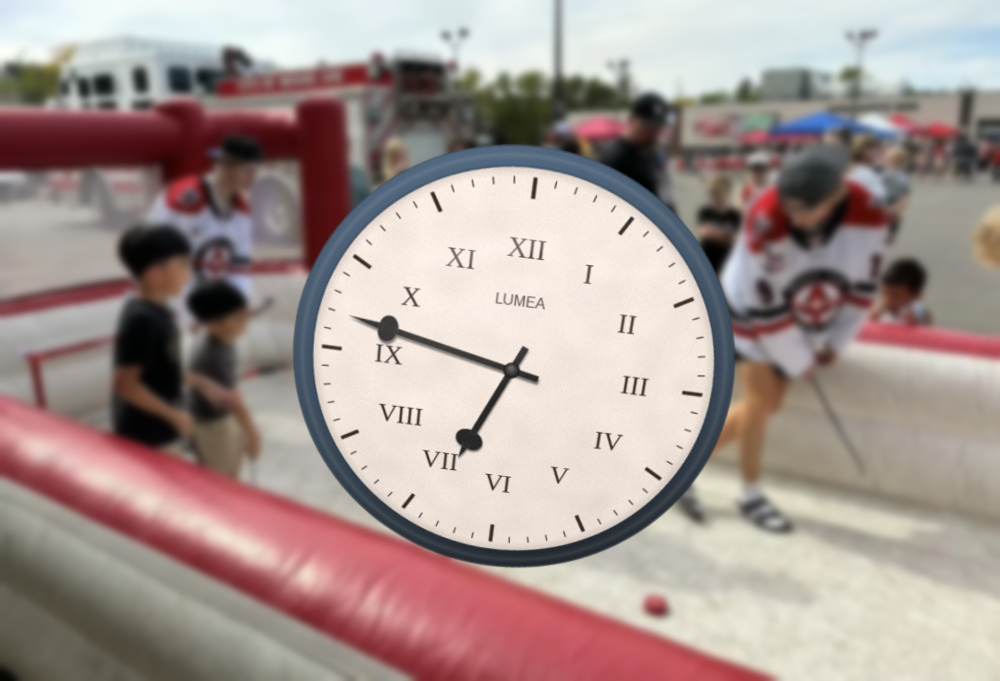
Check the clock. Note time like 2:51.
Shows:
6:47
